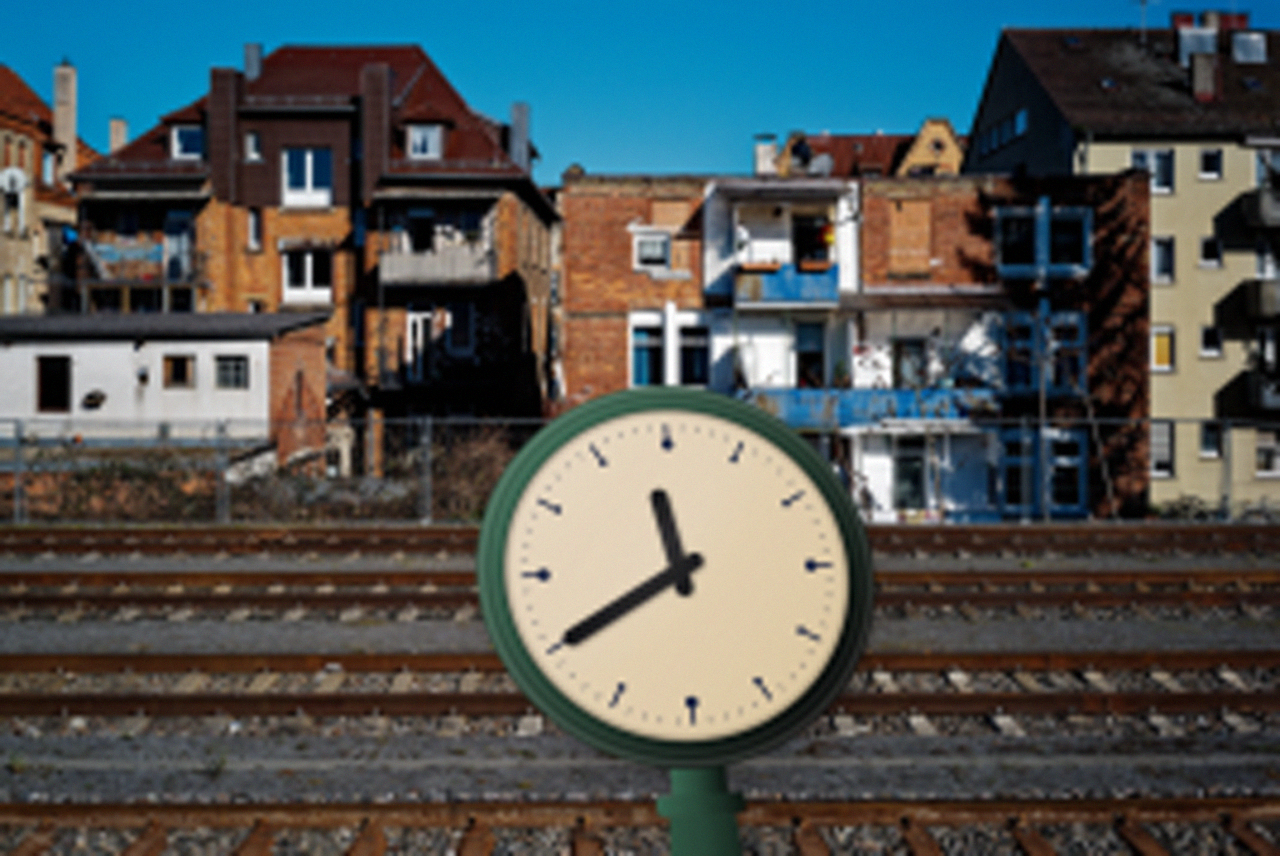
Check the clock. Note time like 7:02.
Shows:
11:40
